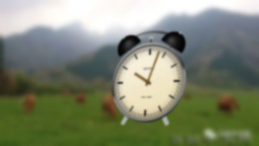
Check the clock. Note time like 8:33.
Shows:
10:03
